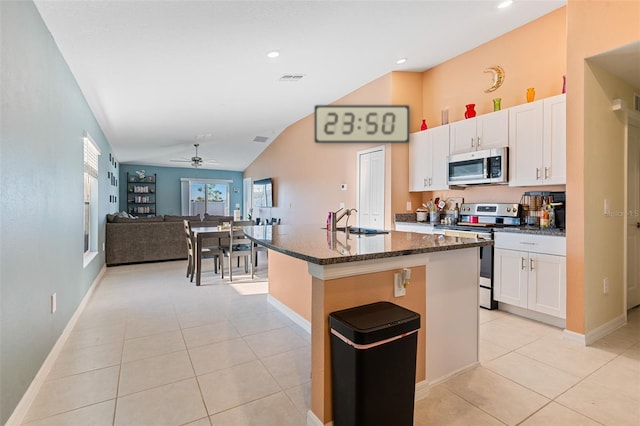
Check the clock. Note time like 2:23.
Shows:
23:50
